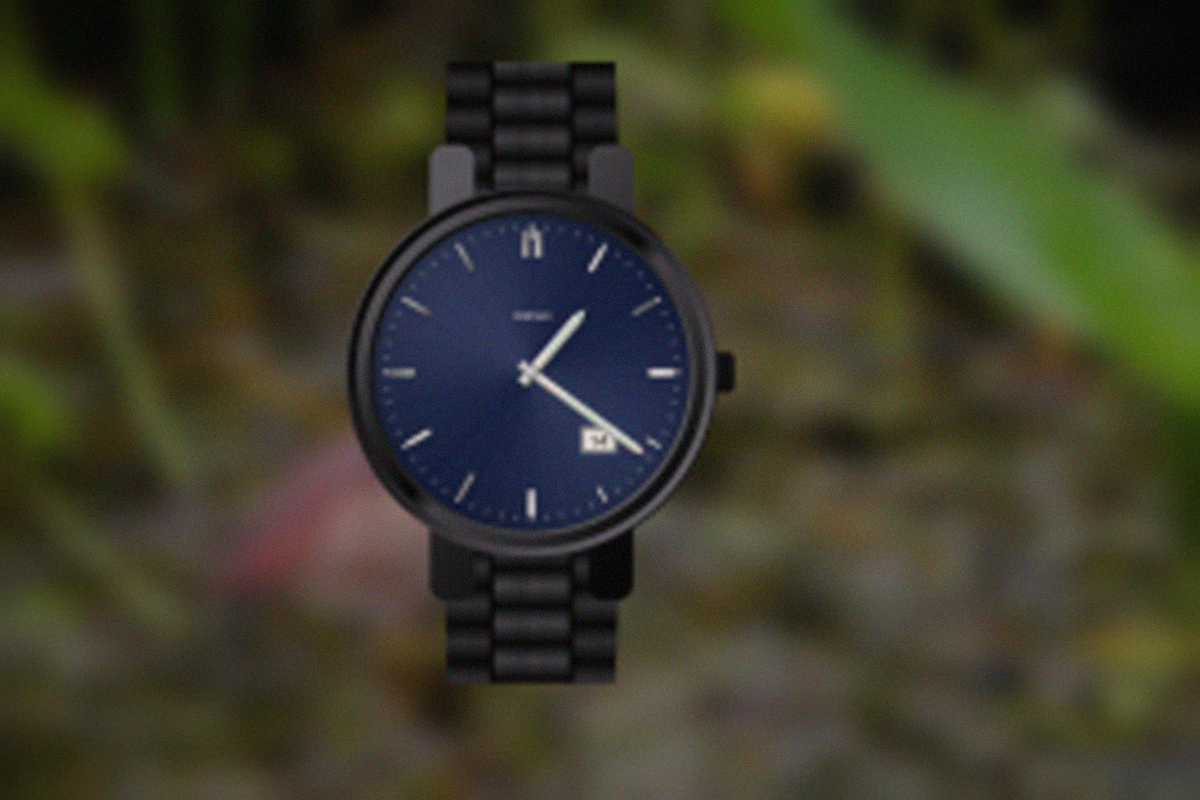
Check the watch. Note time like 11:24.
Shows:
1:21
